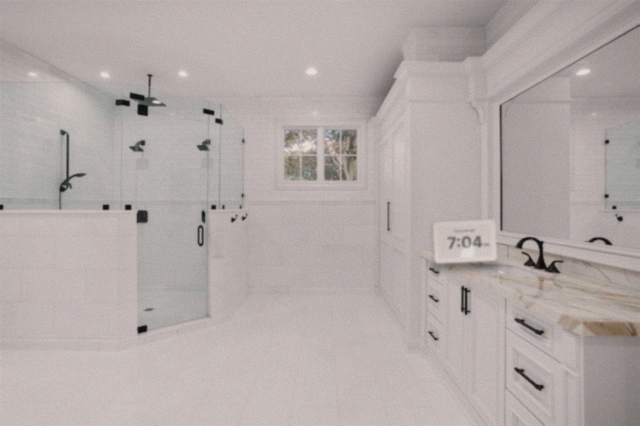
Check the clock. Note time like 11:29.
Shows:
7:04
